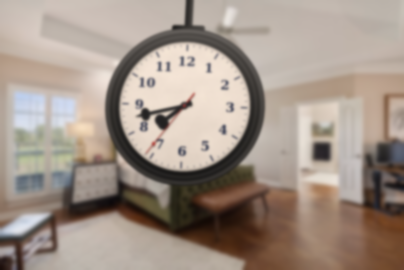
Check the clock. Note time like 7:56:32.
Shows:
7:42:36
